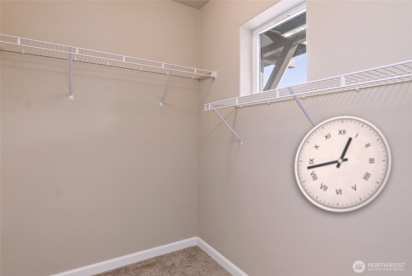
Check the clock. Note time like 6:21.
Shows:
12:43
